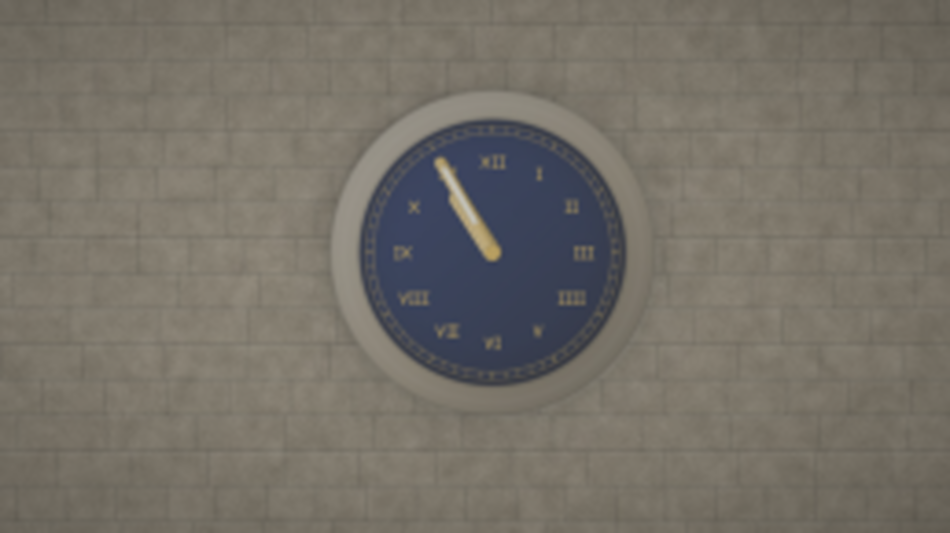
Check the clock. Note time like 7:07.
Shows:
10:55
